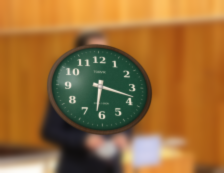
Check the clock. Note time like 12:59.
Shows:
6:18
